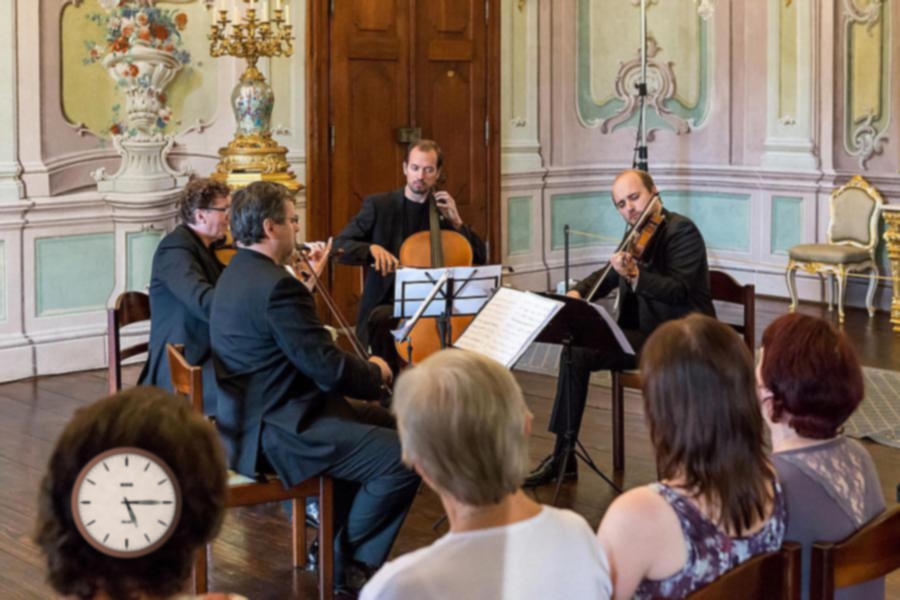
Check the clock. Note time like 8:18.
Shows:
5:15
